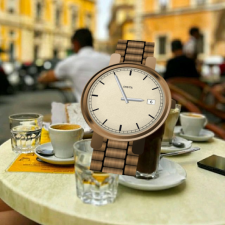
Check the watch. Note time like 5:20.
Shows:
2:55
